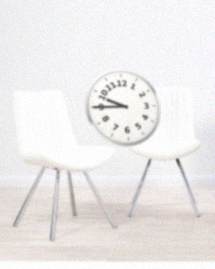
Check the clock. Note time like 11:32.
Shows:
9:45
